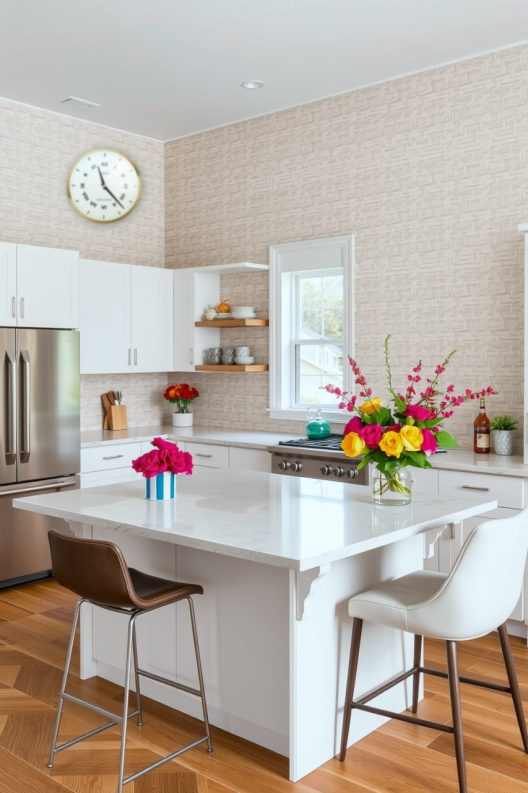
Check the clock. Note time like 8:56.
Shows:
11:23
